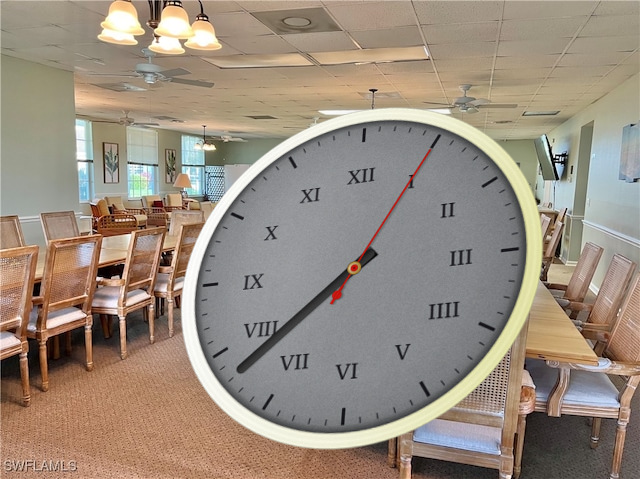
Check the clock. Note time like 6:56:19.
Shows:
7:38:05
